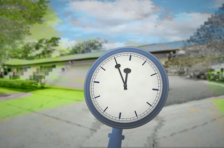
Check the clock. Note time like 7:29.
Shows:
11:55
